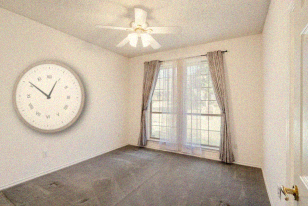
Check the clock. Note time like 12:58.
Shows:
12:51
